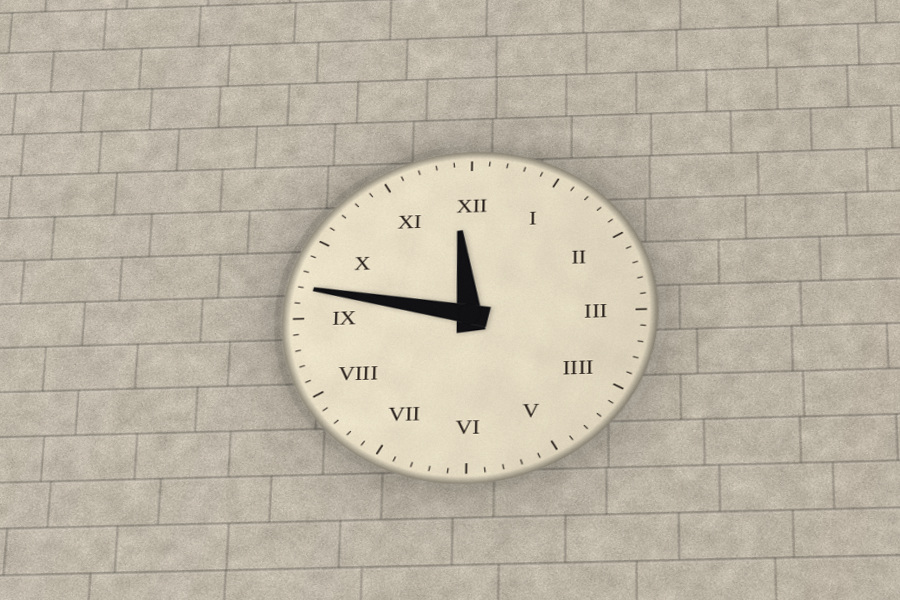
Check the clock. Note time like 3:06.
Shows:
11:47
